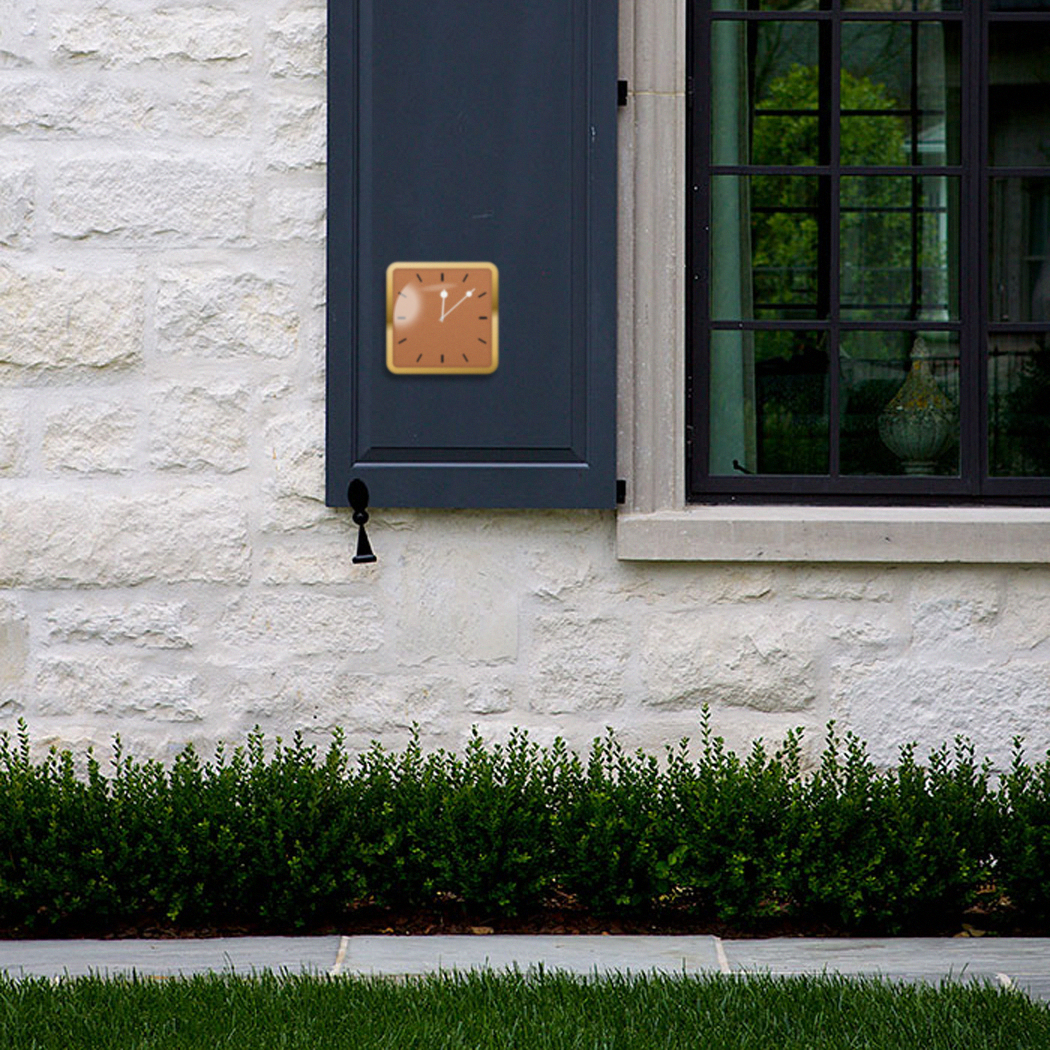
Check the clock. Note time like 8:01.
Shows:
12:08
